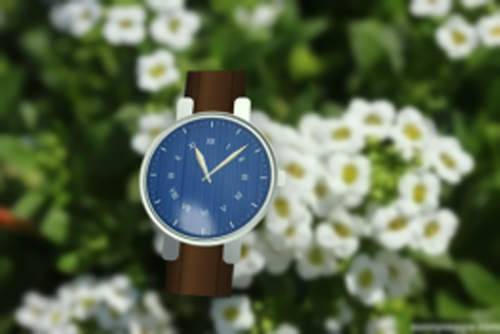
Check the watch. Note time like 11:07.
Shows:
11:08
